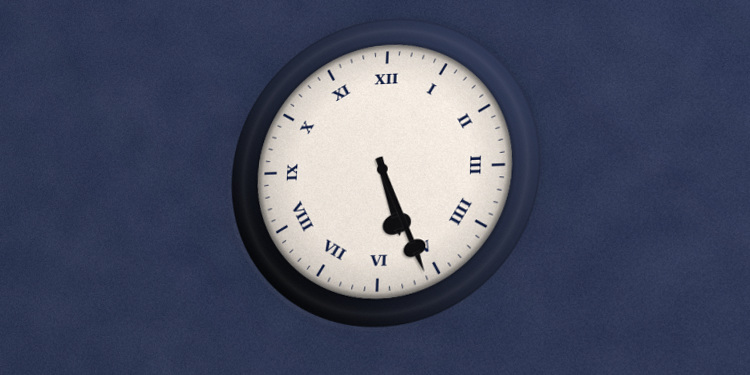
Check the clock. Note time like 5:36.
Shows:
5:26
